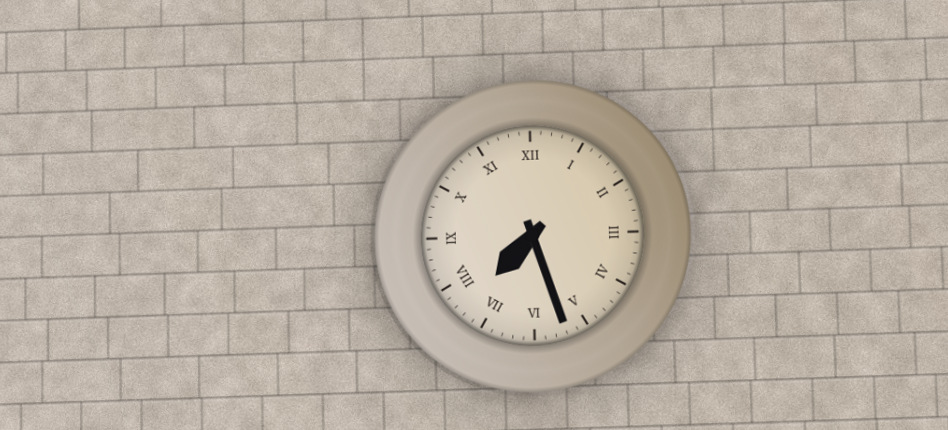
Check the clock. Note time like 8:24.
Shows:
7:27
